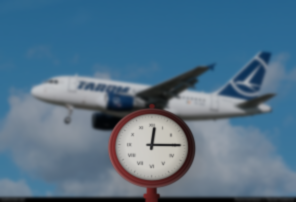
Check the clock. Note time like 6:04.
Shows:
12:15
